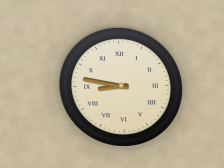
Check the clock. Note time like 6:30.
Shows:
8:47
